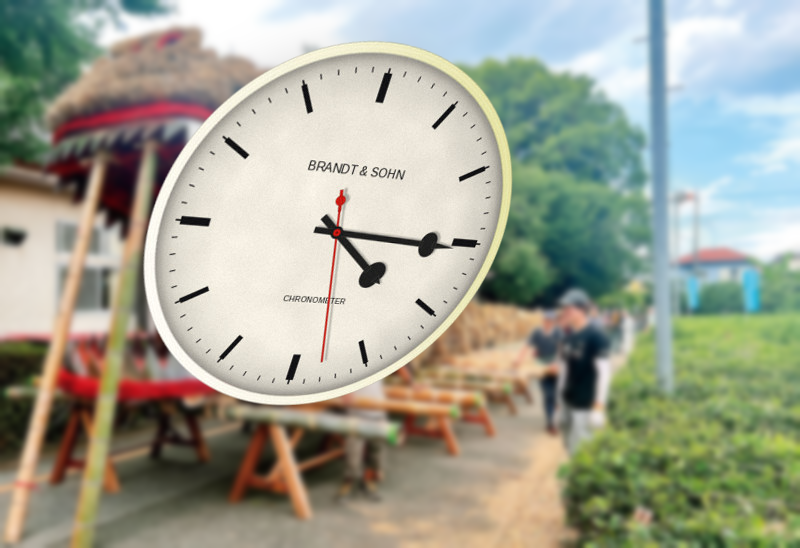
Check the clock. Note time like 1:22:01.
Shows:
4:15:28
